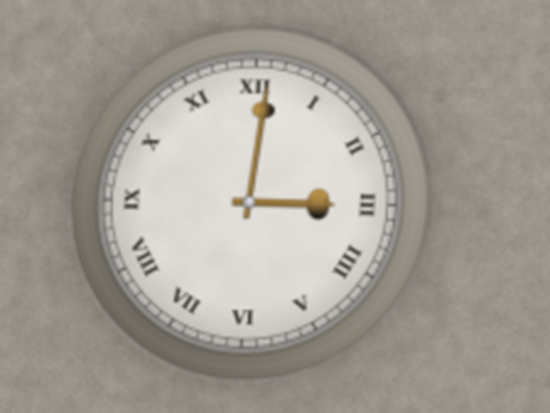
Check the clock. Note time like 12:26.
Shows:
3:01
